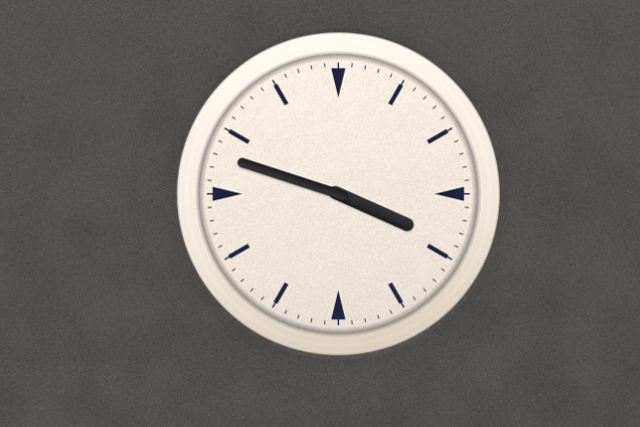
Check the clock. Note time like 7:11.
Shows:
3:48
